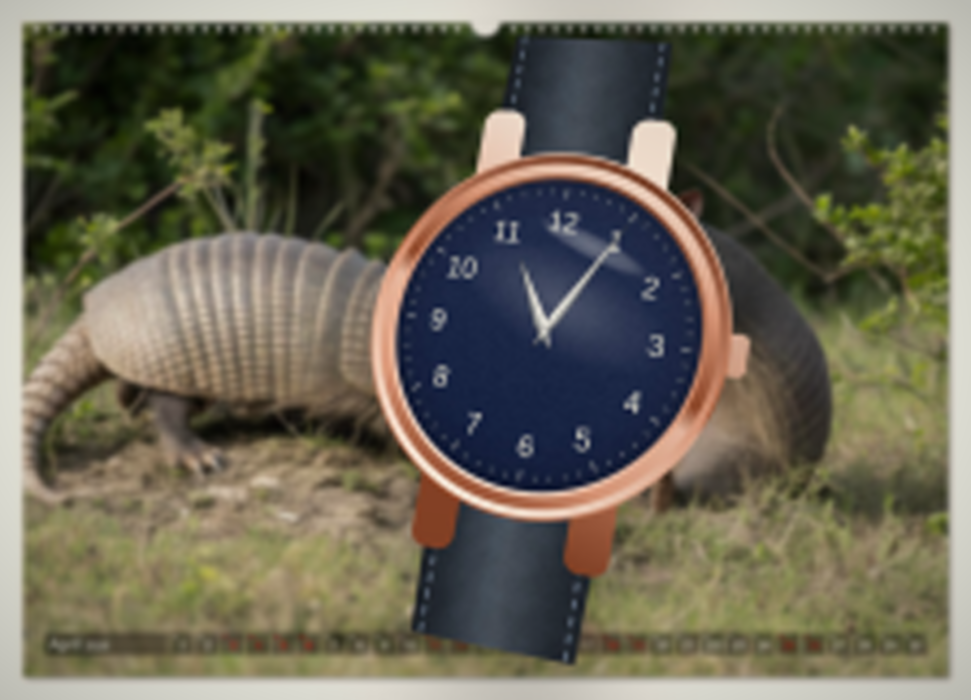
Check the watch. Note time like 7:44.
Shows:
11:05
